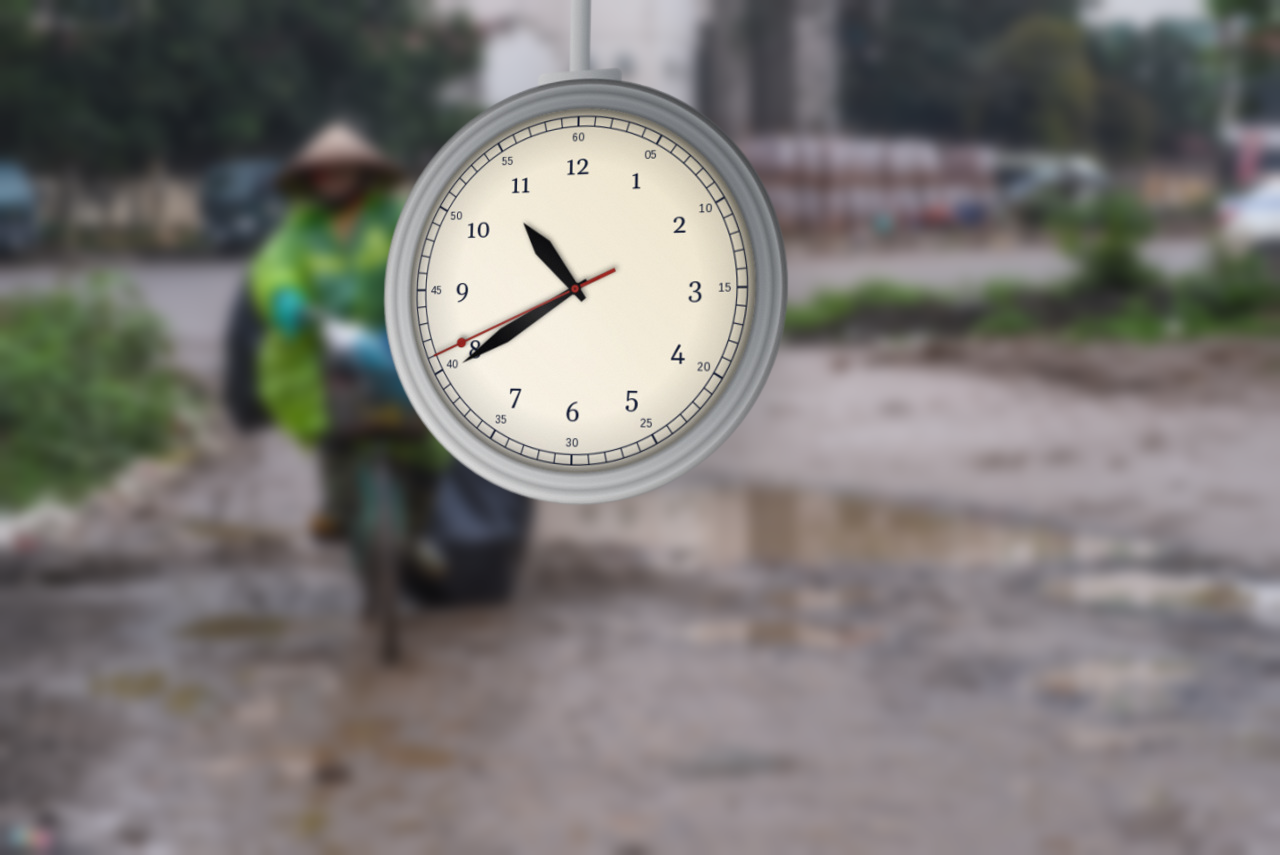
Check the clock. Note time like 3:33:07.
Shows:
10:39:41
